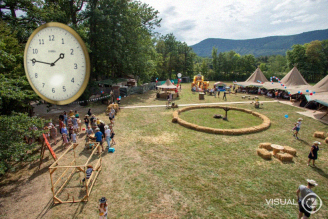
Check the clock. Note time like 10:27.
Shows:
1:46
